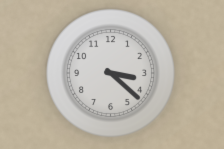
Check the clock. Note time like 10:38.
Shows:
3:22
